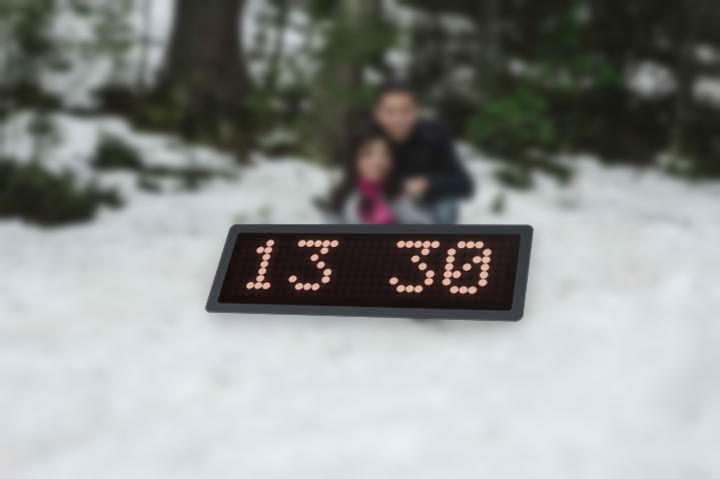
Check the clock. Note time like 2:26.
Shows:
13:30
